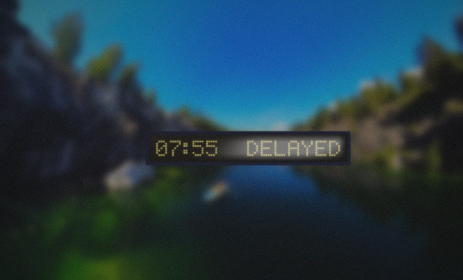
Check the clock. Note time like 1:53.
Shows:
7:55
